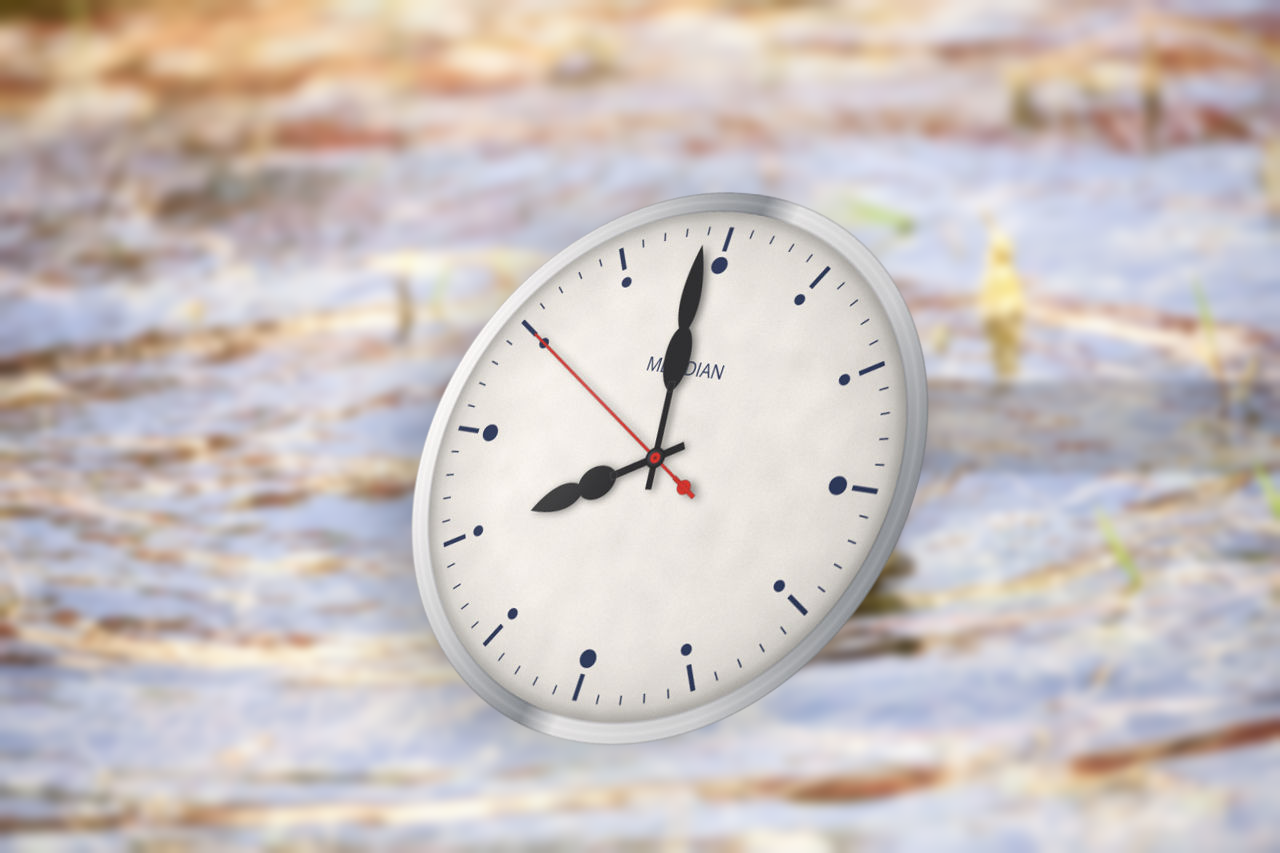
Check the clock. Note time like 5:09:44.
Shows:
7:58:50
